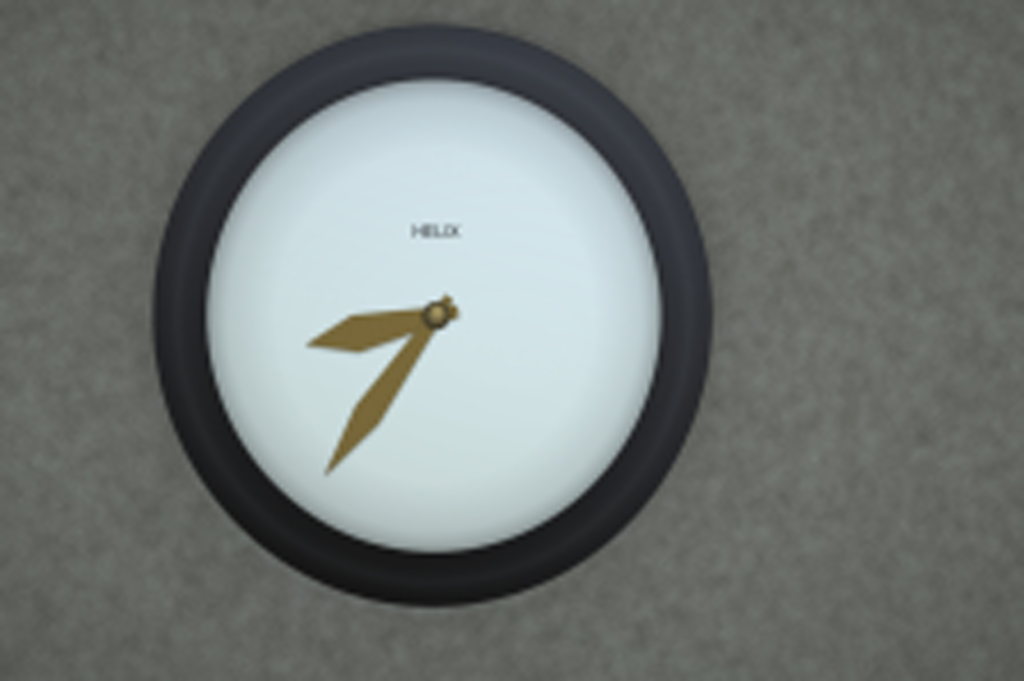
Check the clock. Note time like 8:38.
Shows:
8:36
